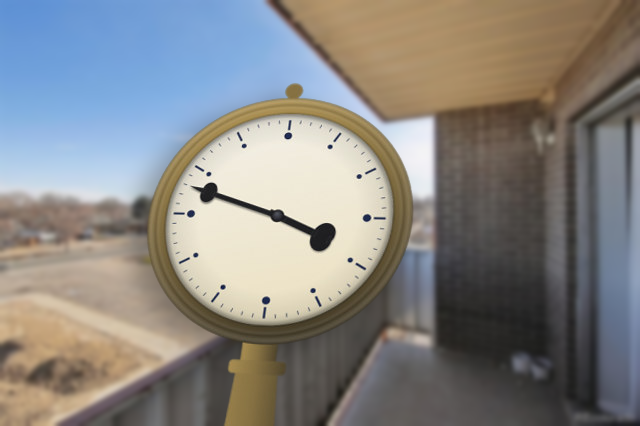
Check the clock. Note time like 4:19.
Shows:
3:48
